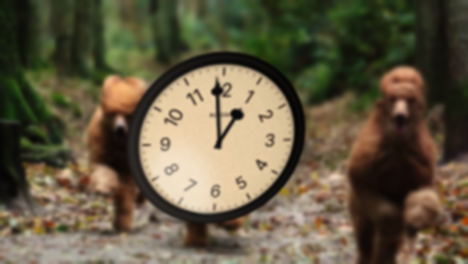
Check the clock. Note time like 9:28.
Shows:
12:59
